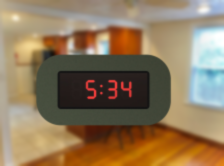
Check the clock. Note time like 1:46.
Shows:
5:34
